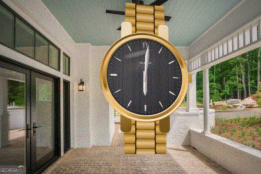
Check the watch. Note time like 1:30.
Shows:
6:01
